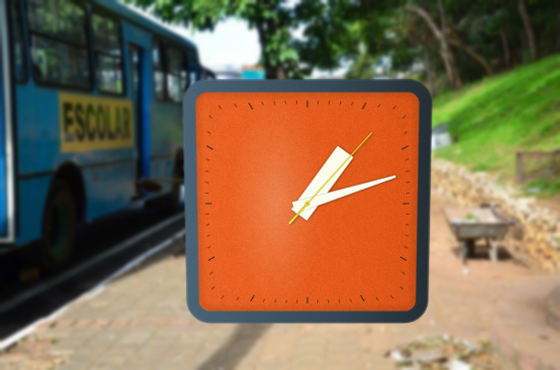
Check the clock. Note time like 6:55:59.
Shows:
1:12:07
